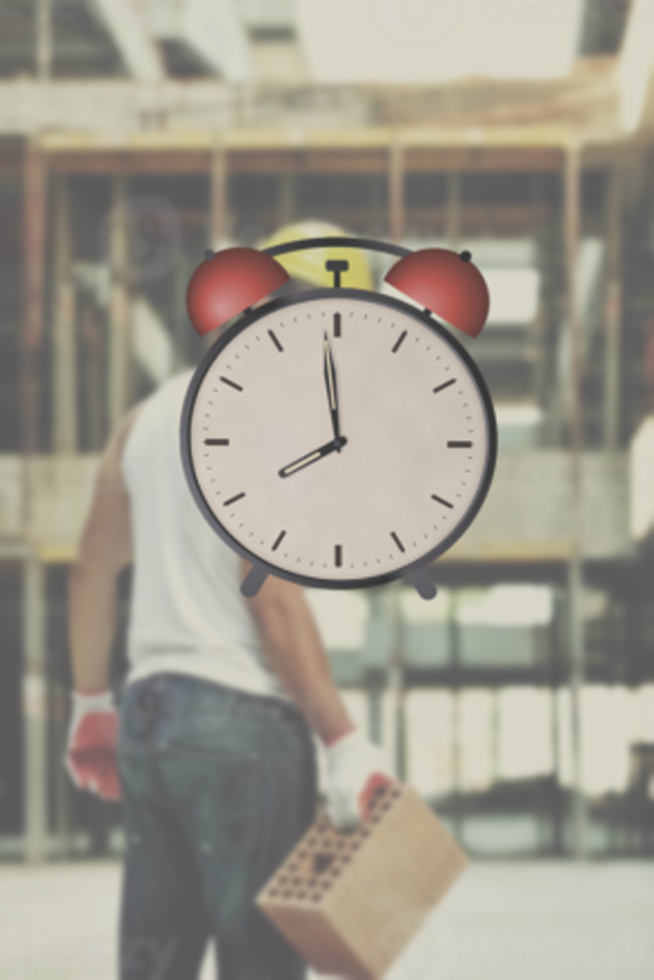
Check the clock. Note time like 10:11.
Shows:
7:59
